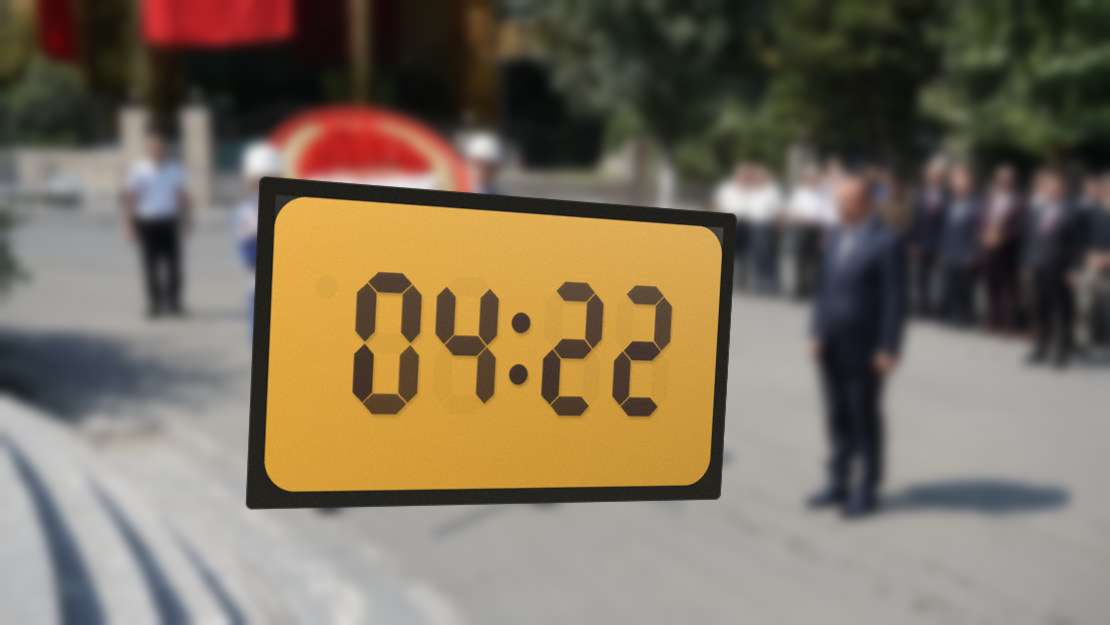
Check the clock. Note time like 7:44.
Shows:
4:22
